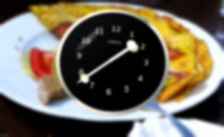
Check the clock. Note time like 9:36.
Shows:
1:38
